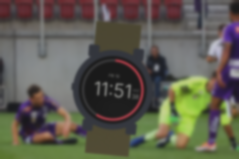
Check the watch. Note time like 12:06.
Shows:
11:51
